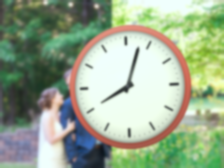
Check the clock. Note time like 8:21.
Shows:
8:03
